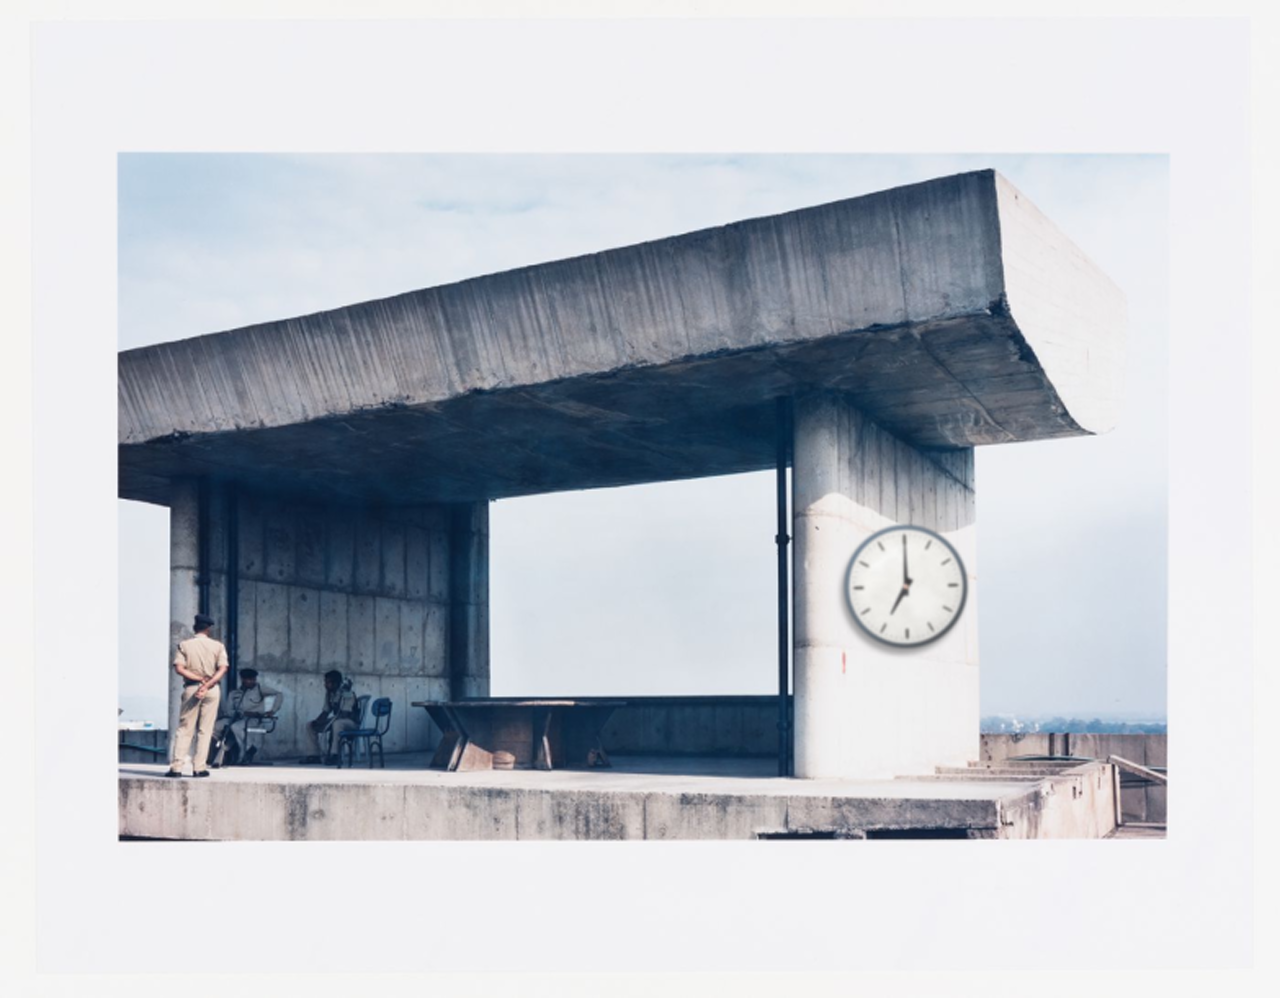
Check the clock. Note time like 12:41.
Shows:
7:00
